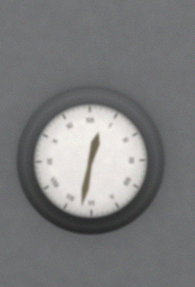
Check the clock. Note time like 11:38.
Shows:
12:32
